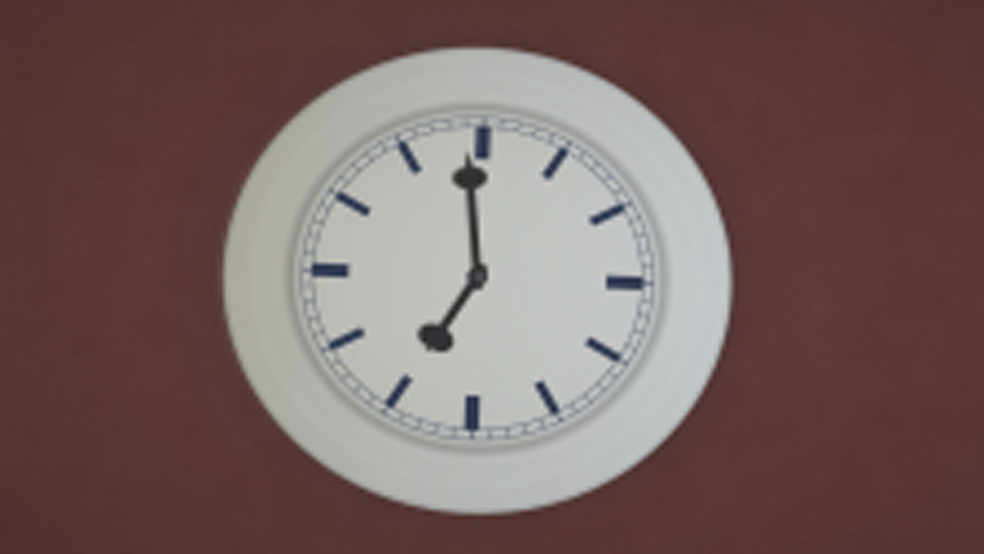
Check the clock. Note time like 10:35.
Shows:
6:59
